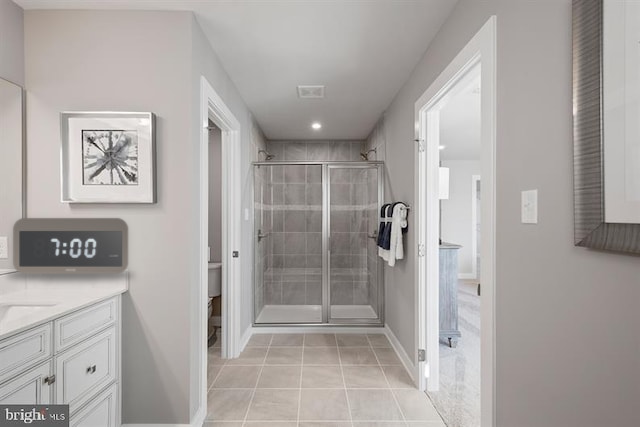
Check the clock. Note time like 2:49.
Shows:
7:00
